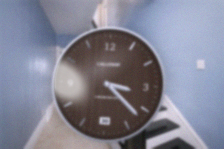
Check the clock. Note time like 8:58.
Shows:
3:22
